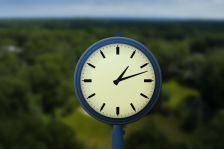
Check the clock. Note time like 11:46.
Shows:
1:12
